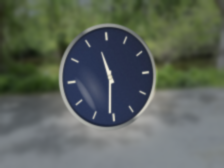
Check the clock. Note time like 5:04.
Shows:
11:31
